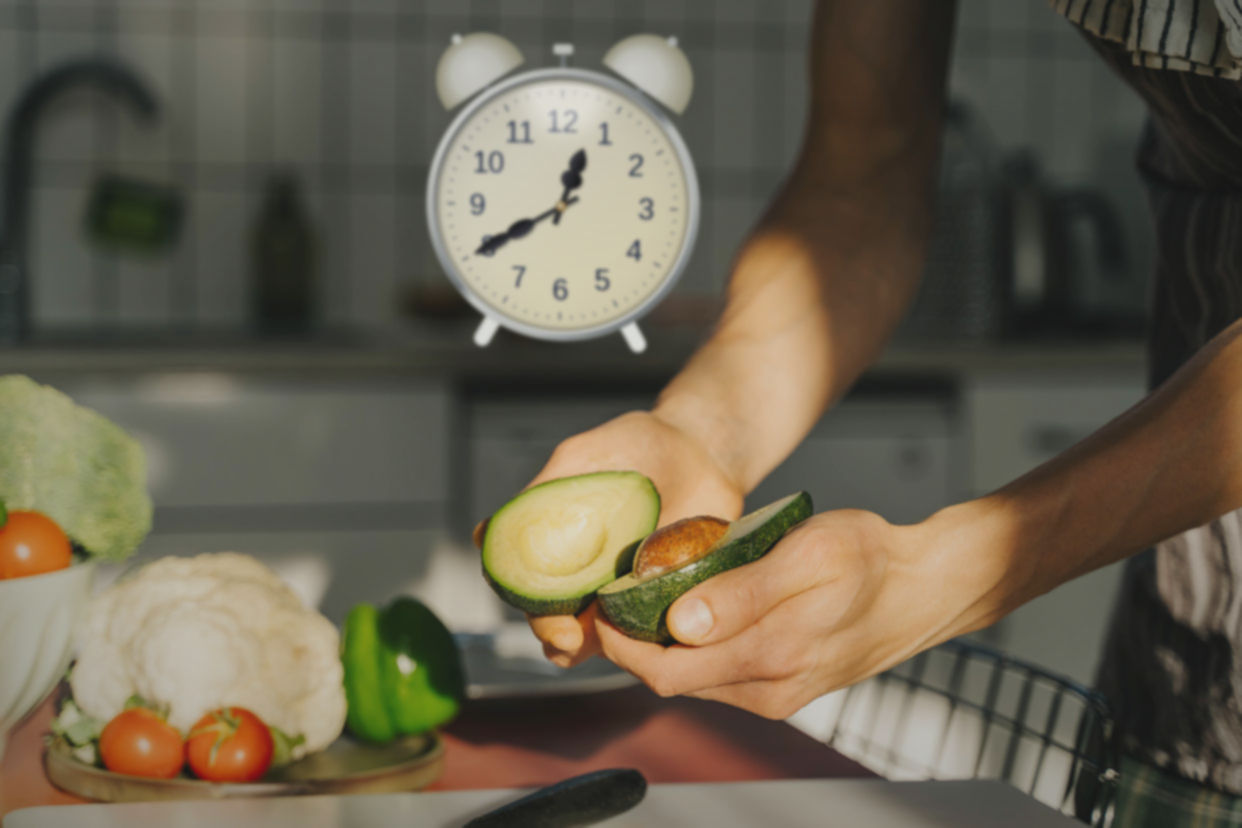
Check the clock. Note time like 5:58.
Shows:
12:40
